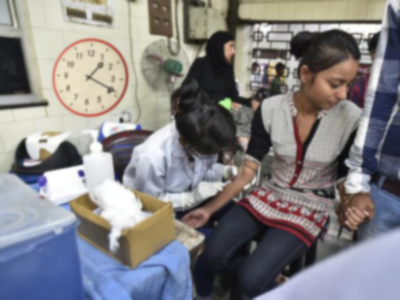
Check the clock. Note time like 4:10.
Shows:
1:19
